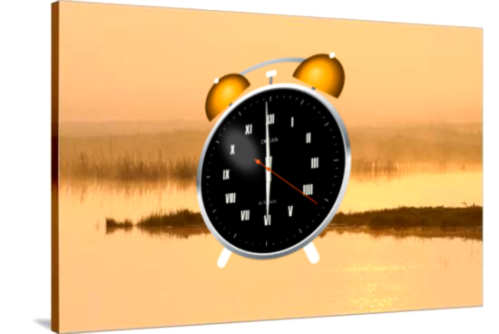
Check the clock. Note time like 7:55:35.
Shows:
5:59:21
